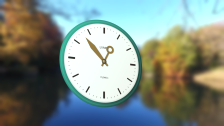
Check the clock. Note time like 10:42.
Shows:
12:53
